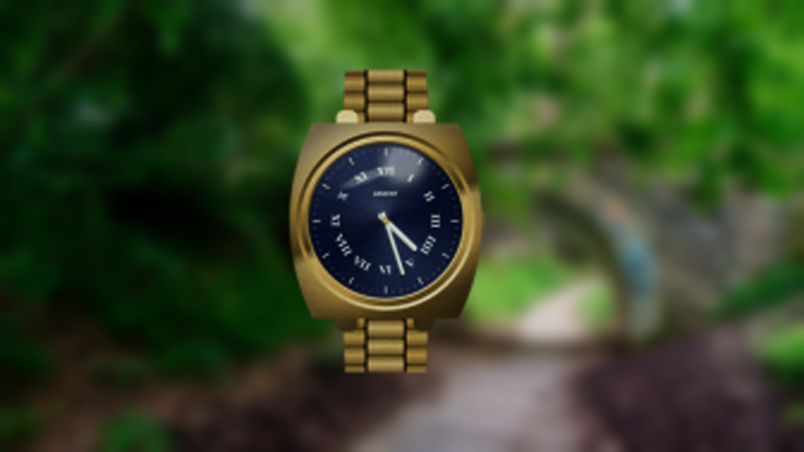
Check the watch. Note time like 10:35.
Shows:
4:27
